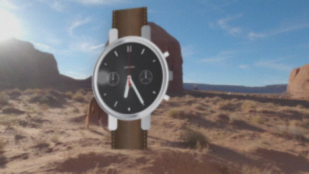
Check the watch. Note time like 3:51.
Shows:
6:25
